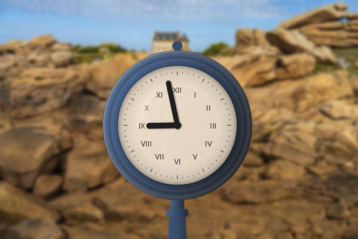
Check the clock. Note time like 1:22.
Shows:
8:58
